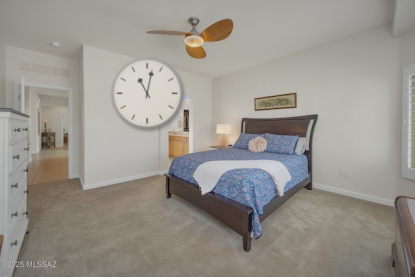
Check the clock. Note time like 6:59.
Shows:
11:02
